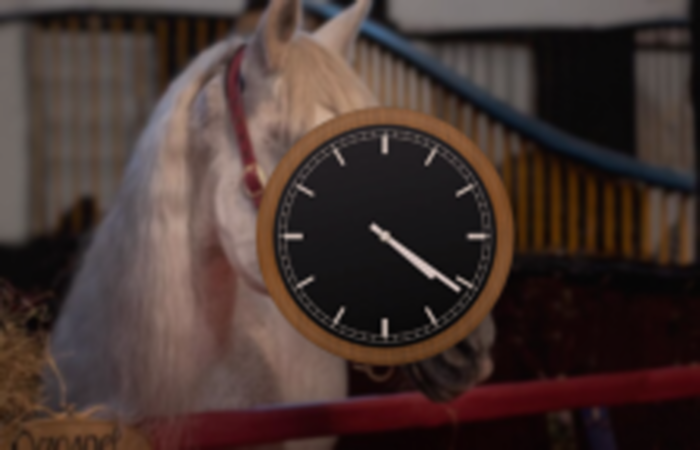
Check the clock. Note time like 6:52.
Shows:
4:21
